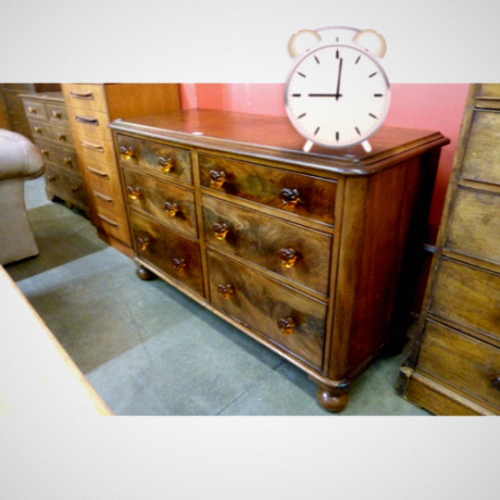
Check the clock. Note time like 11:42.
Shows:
9:01
